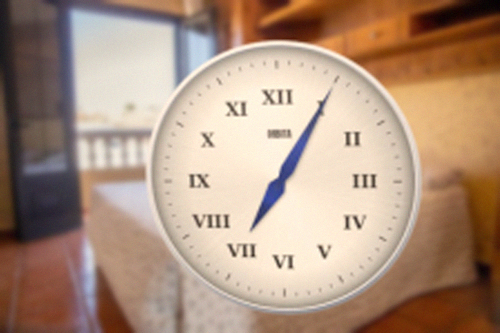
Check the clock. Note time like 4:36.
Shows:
7:05
